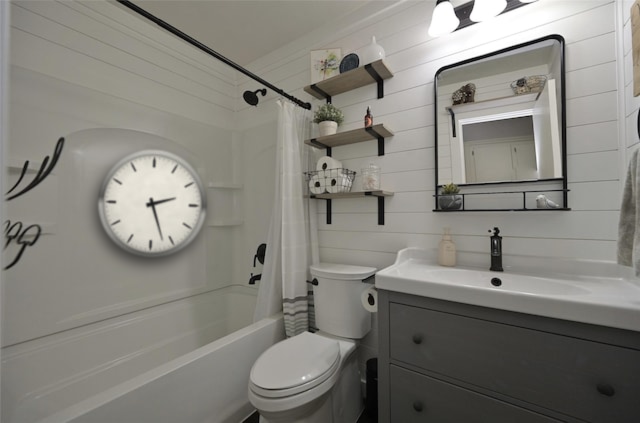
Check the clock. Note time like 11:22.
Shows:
2:27
